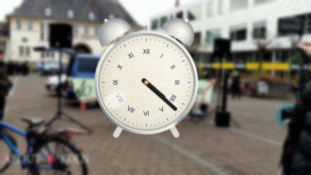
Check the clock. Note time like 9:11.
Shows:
4:22
